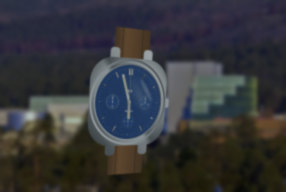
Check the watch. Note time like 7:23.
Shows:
5:57
